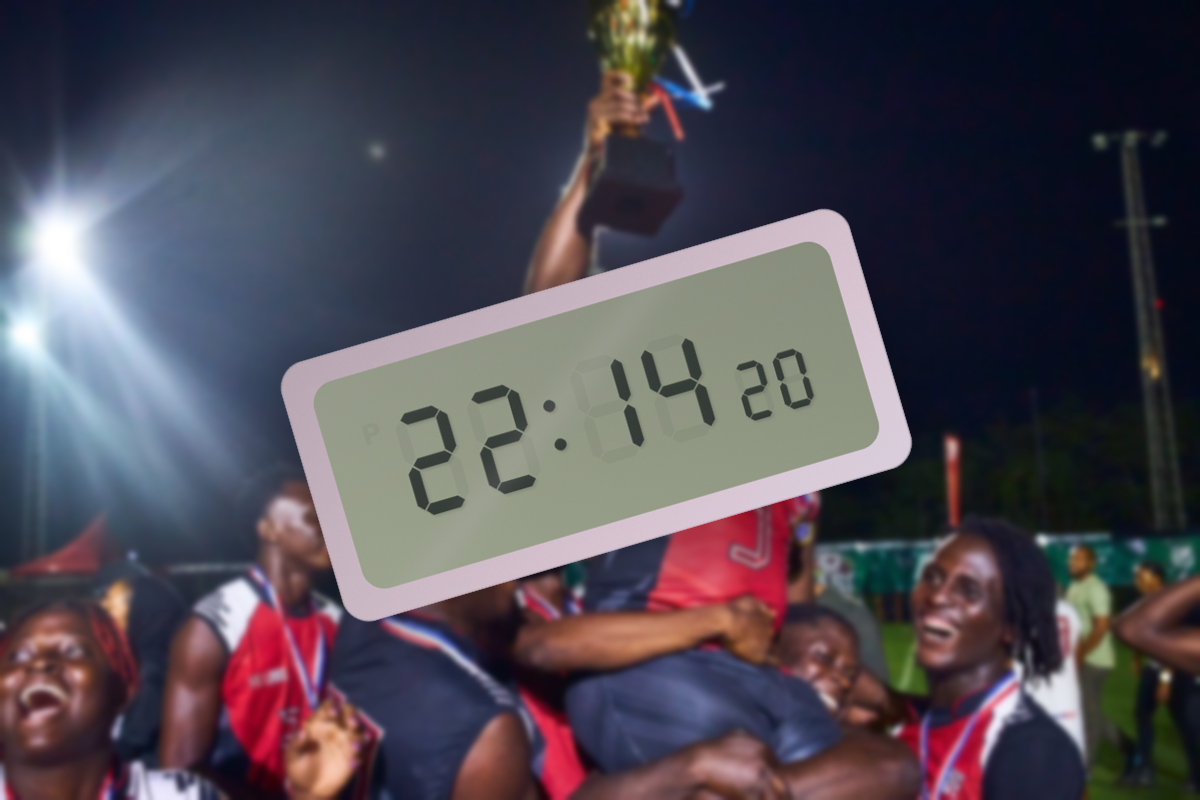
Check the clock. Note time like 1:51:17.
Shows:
22:14:20
